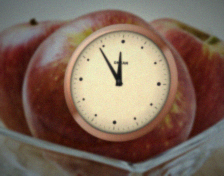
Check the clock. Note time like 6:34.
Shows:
11:54
